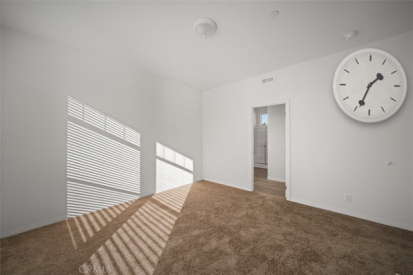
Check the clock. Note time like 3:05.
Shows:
1:34
